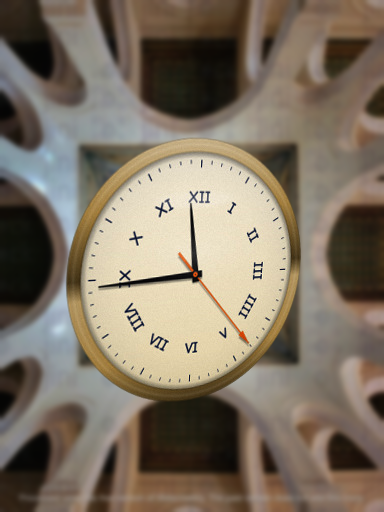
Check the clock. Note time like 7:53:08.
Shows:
11:44:23
